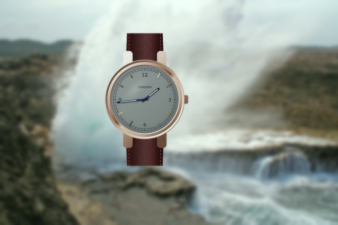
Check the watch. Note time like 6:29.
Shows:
1:44
